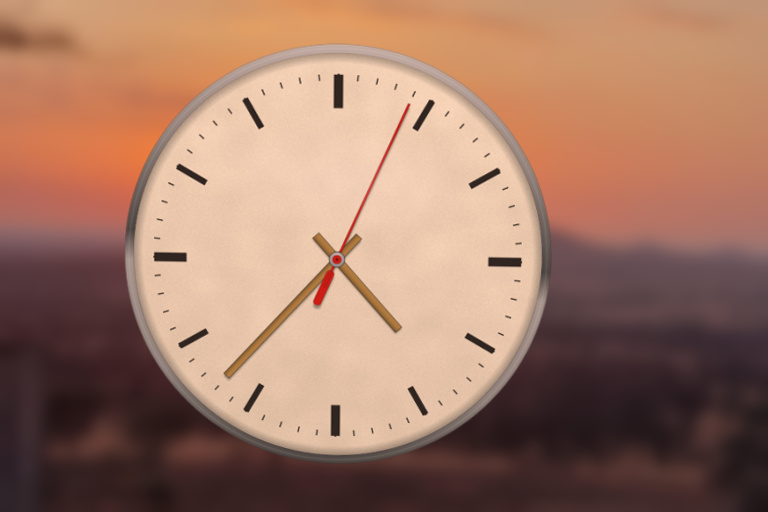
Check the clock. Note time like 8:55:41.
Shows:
4:37:04
